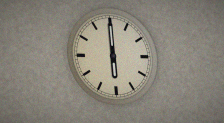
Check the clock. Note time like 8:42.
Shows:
6:00
